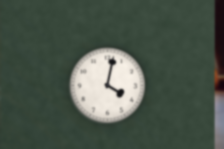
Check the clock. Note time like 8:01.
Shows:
4:02
